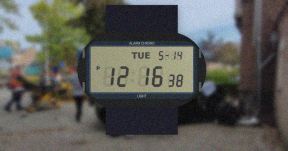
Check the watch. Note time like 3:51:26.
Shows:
12:16:38
